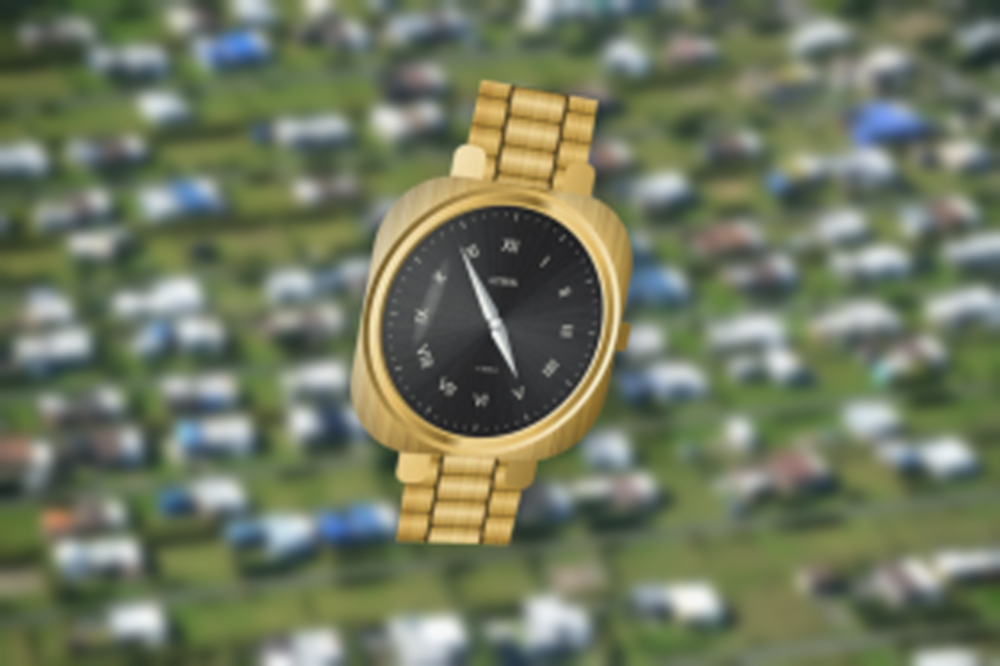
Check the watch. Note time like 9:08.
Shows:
4:54
